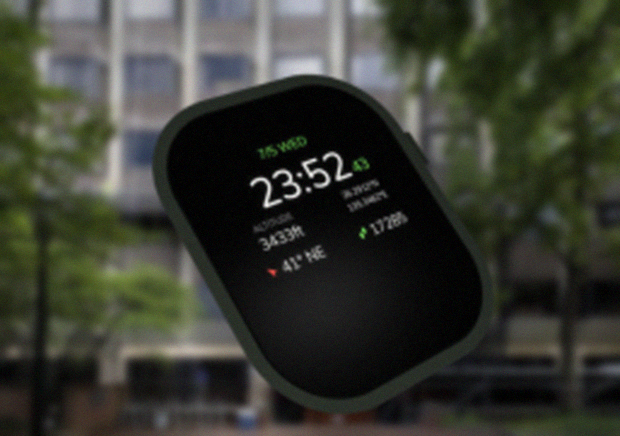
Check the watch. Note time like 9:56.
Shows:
23:52
